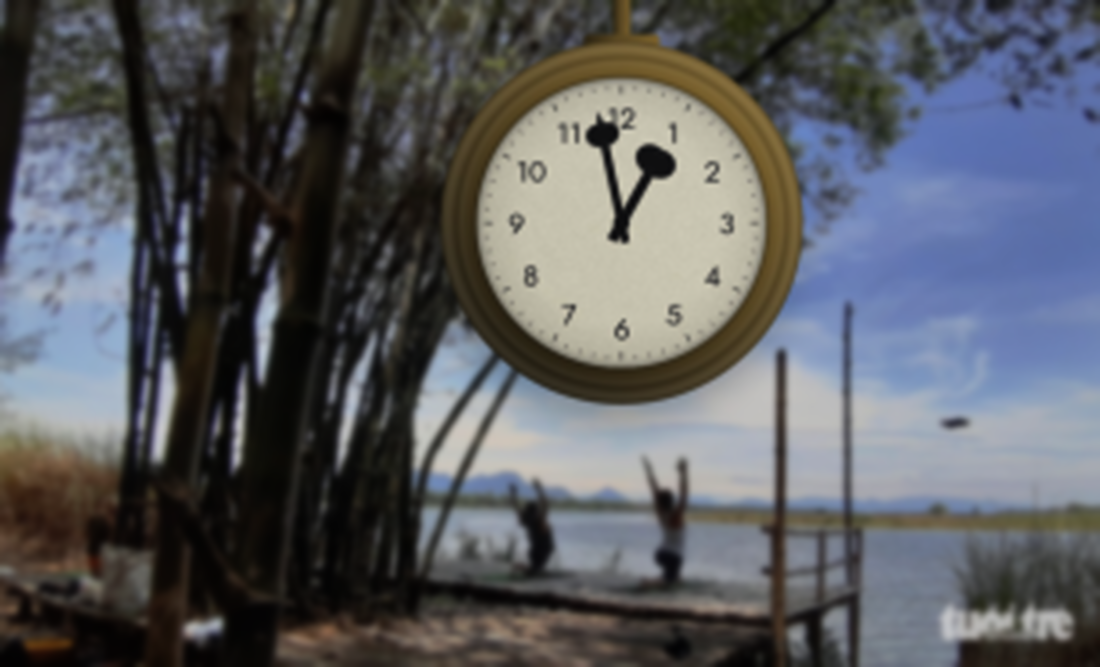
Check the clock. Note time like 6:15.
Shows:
12:58
